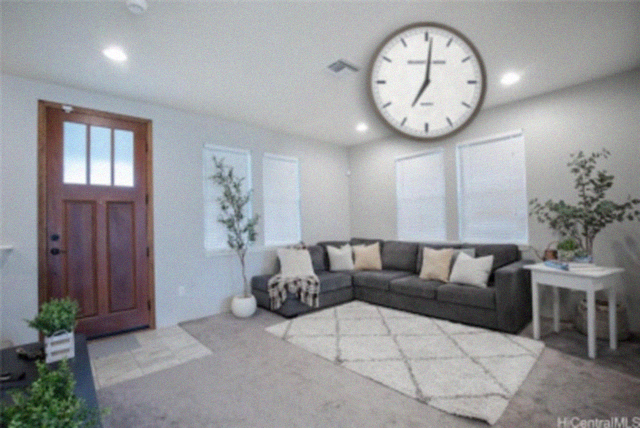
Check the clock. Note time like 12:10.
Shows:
7:01
